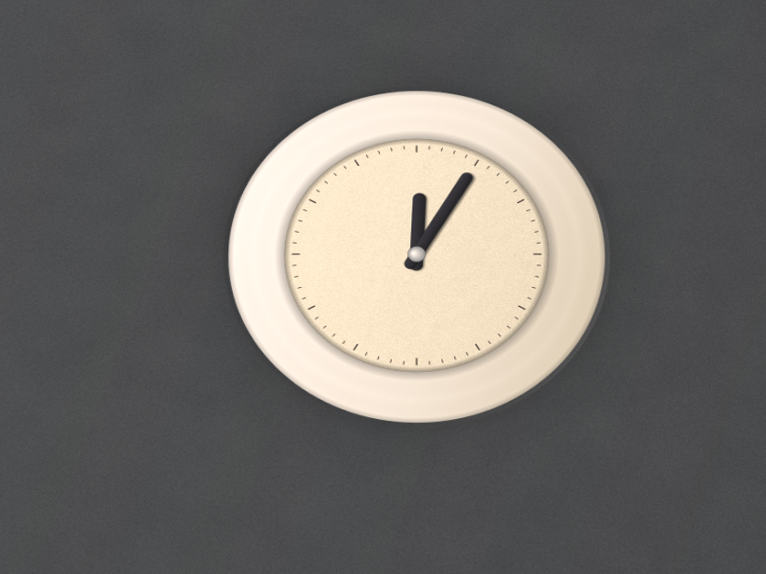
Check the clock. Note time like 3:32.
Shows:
12:05
